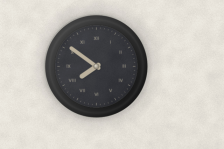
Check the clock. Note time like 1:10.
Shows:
7:51
